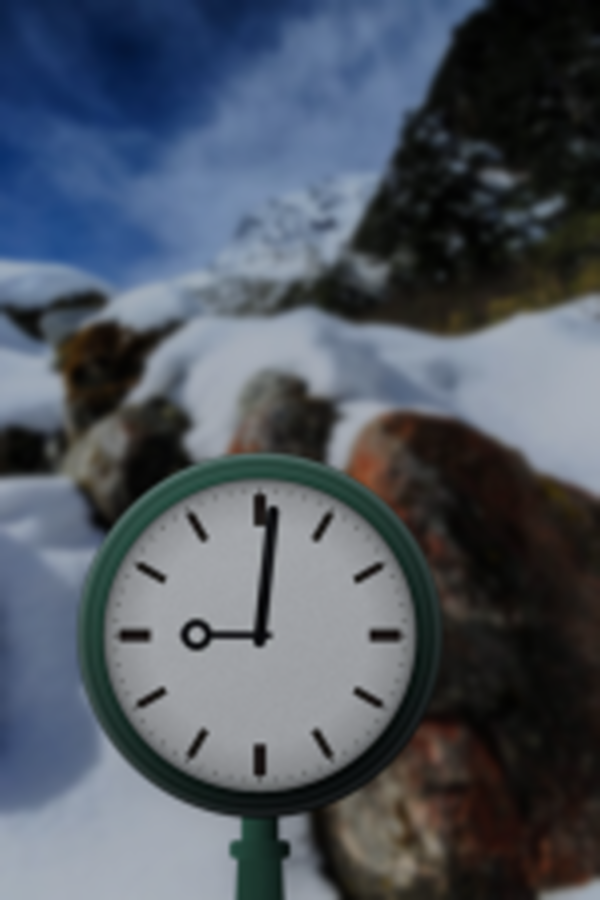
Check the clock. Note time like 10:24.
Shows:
9:01
